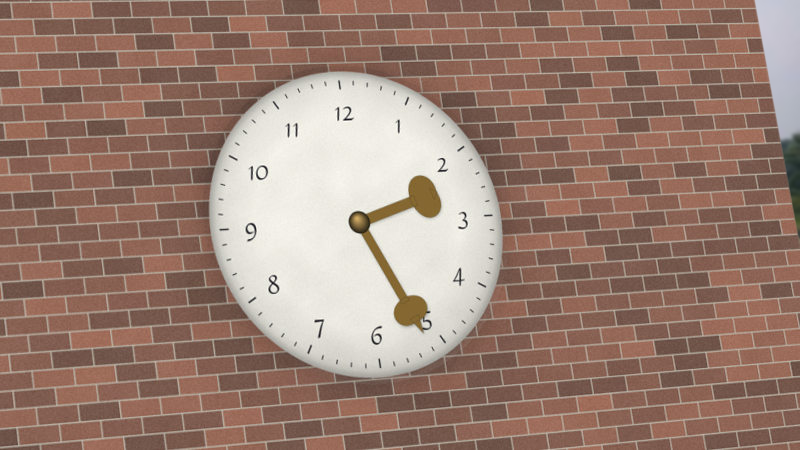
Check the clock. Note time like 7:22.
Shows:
2:26
